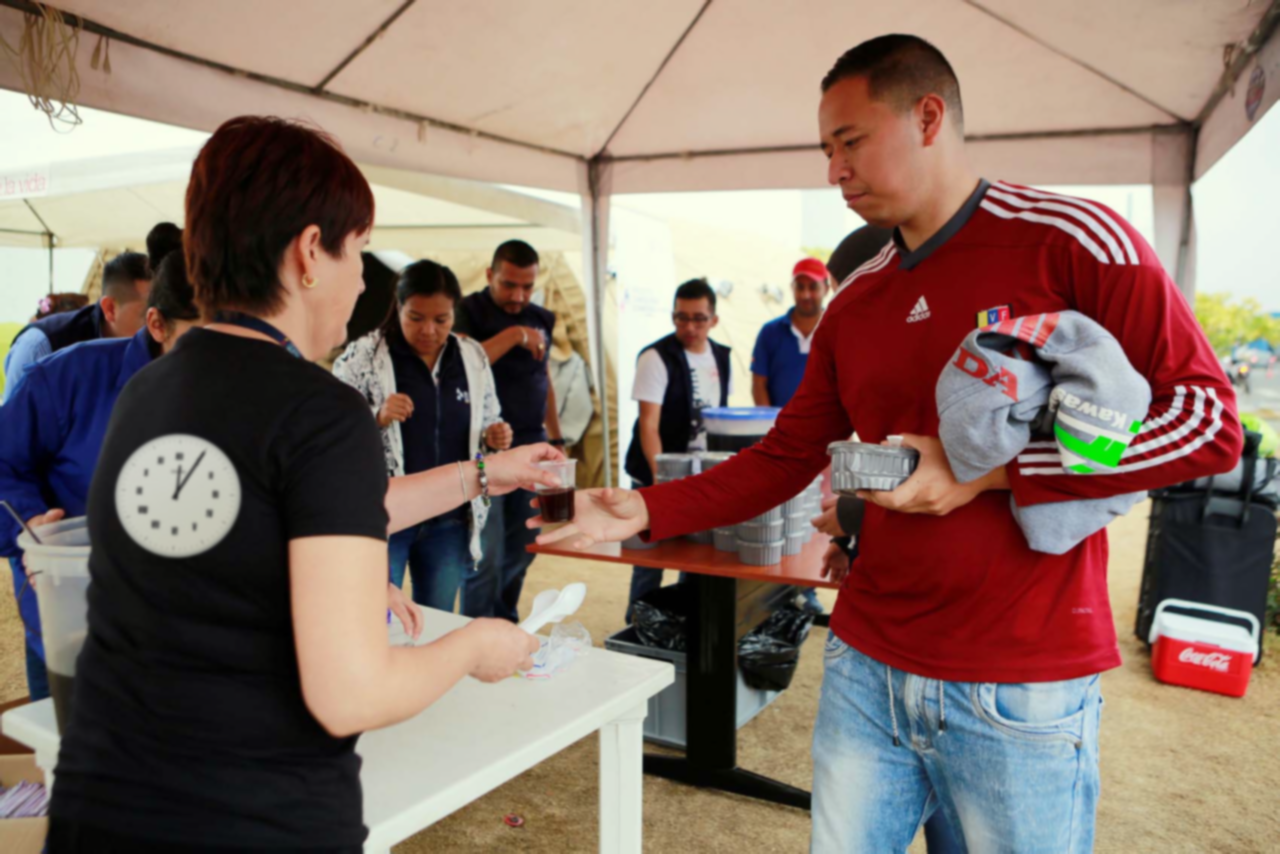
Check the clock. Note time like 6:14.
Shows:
12:05
